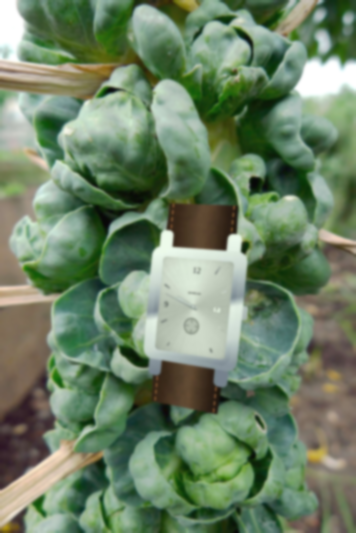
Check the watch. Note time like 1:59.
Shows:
9:48
